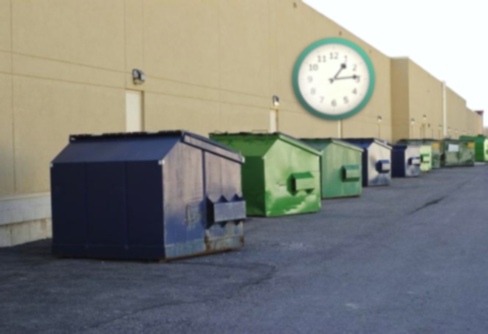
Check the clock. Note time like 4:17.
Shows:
1:14
